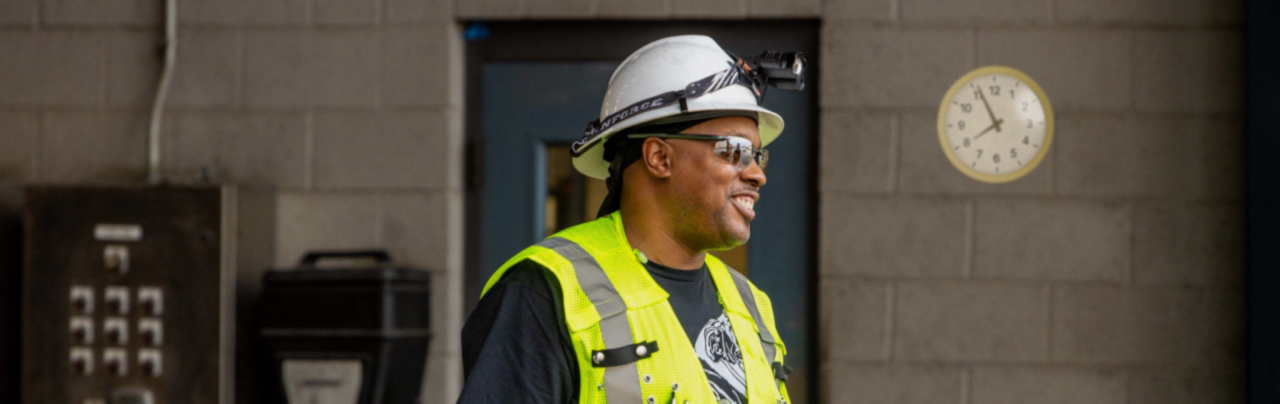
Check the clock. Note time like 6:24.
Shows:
7:56
